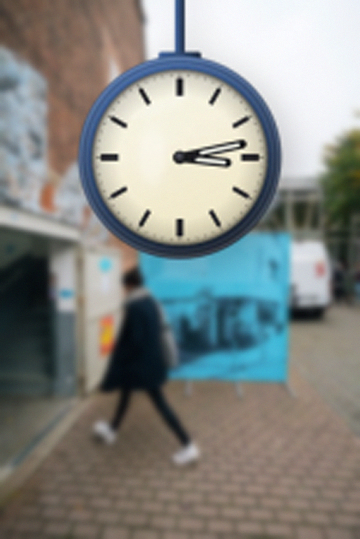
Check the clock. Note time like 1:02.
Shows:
3:13
